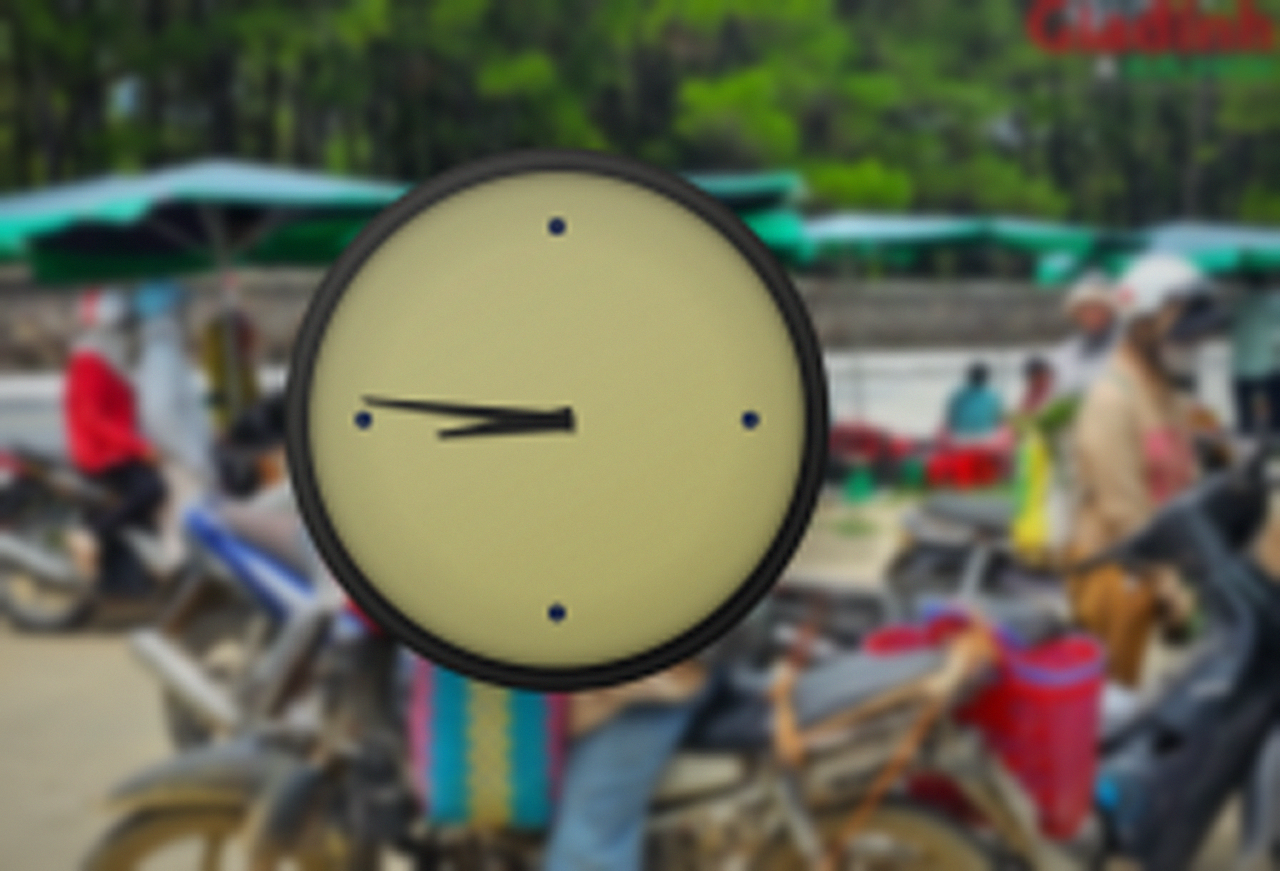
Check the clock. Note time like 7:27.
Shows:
8:46
